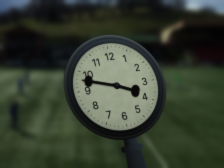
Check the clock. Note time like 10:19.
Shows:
3:48
